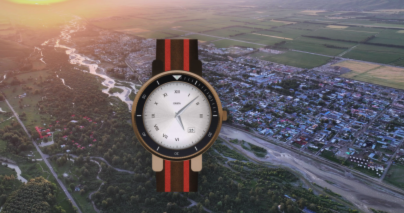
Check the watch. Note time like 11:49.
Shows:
5:08
